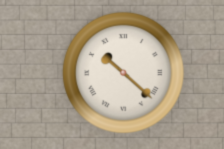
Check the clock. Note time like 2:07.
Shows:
10:22
